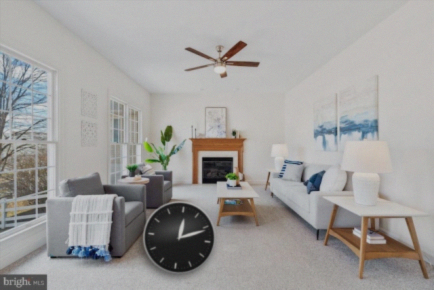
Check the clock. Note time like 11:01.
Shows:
12:11
